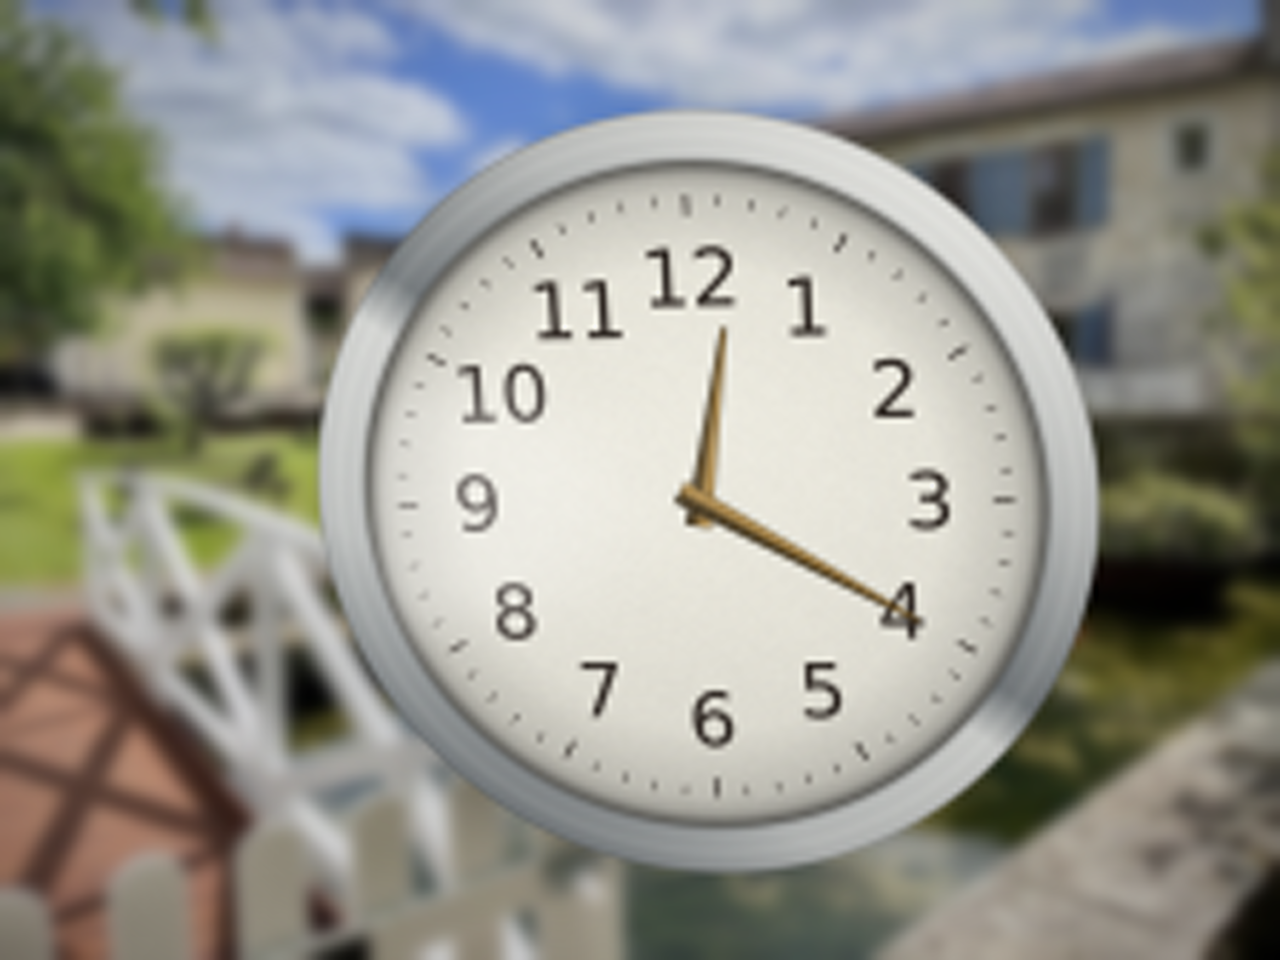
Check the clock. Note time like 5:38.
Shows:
12:20
